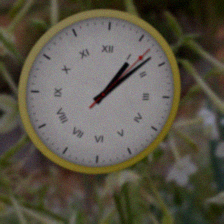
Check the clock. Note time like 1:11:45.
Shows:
1:08:07
